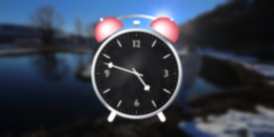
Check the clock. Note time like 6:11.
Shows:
4:48
